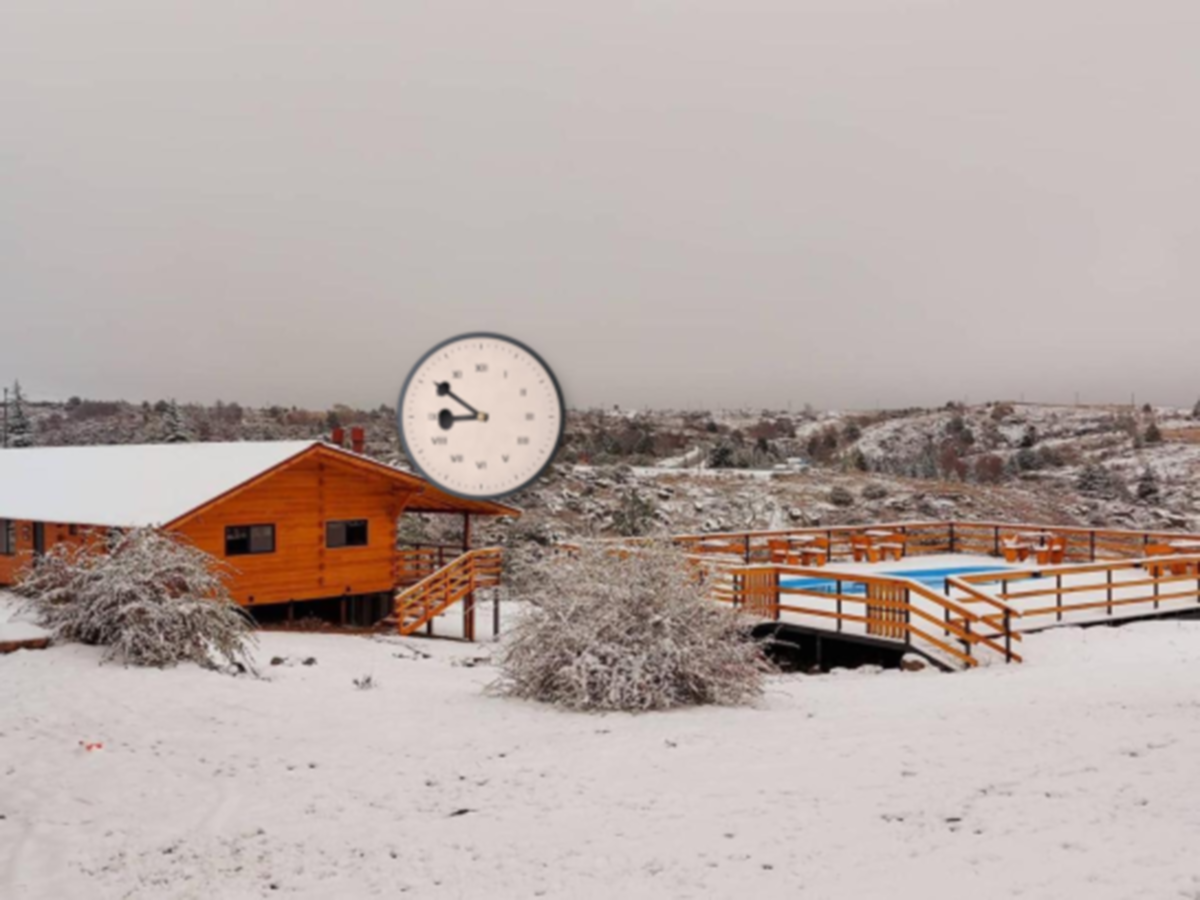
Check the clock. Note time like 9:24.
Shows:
8:51
